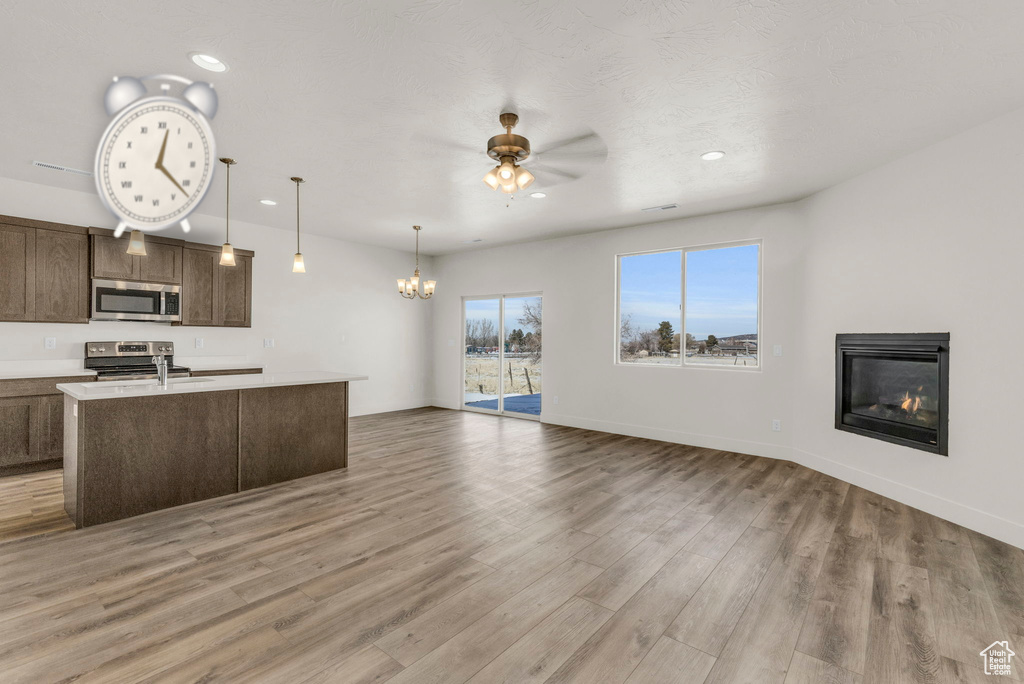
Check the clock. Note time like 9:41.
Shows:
12:22
